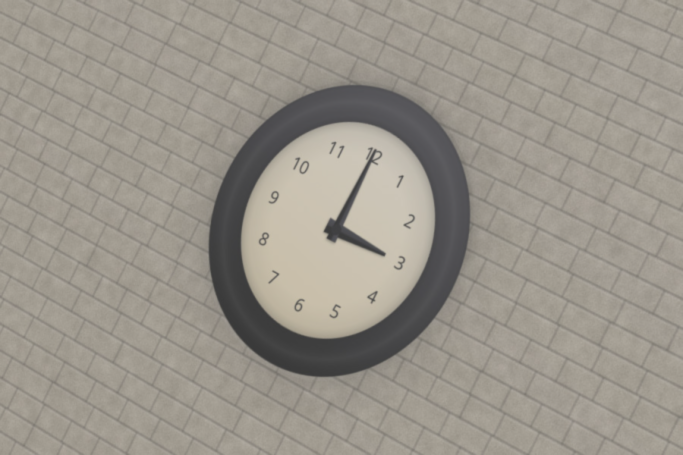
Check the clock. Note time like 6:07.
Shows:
3:00
